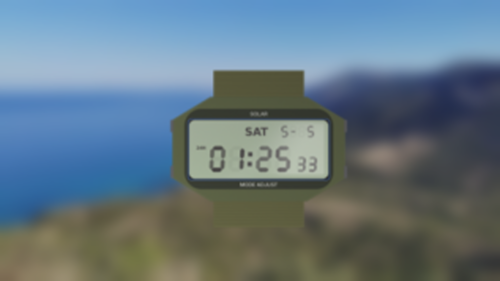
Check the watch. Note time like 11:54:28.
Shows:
1:25:33
